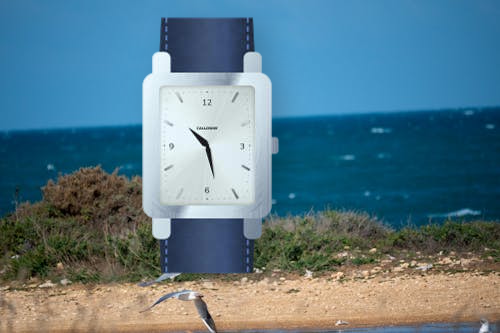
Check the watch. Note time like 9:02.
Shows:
10:28
